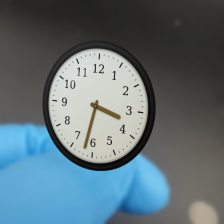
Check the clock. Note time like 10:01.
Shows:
3:32
